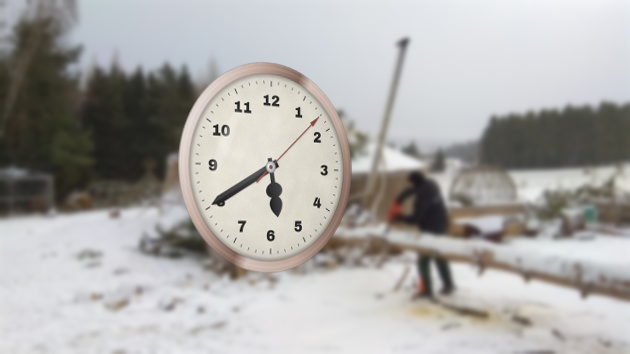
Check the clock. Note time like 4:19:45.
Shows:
5:40:08
